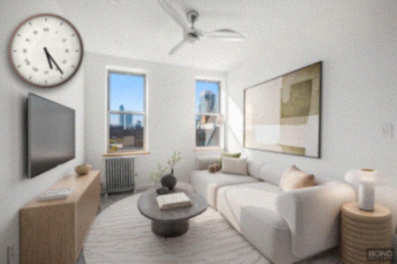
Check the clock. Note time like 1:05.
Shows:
5:24
